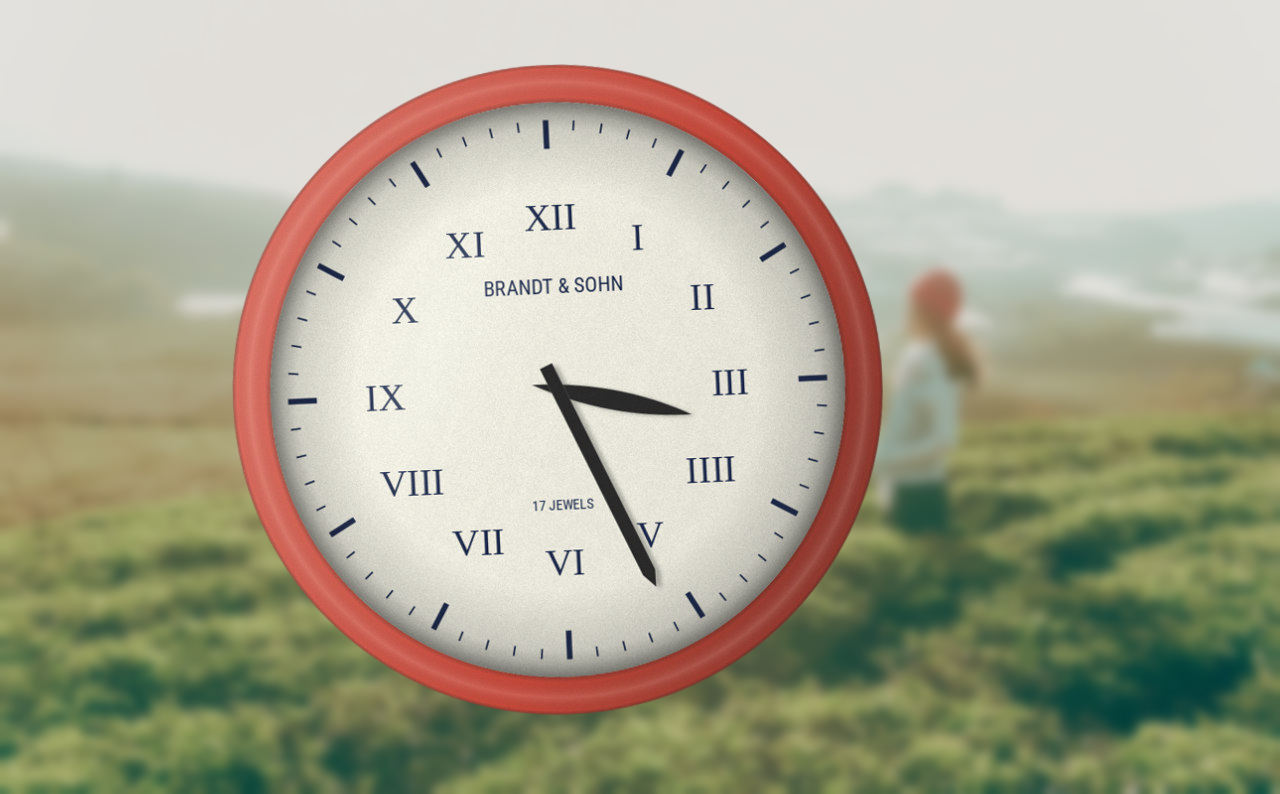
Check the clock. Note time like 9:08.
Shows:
3:26
